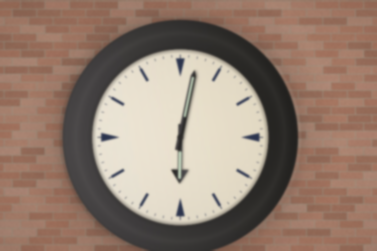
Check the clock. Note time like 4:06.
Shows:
6:02
